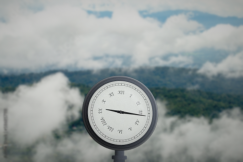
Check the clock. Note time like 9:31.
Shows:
9:16
